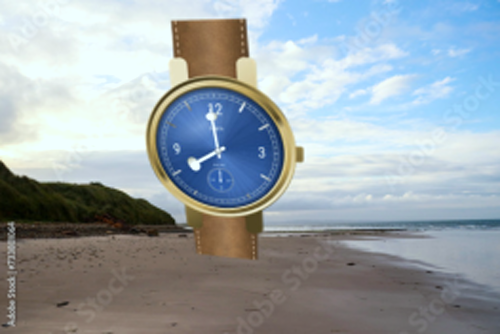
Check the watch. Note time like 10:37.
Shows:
7:59
